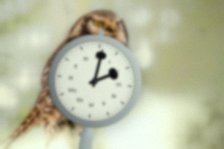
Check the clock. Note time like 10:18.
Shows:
2:01
